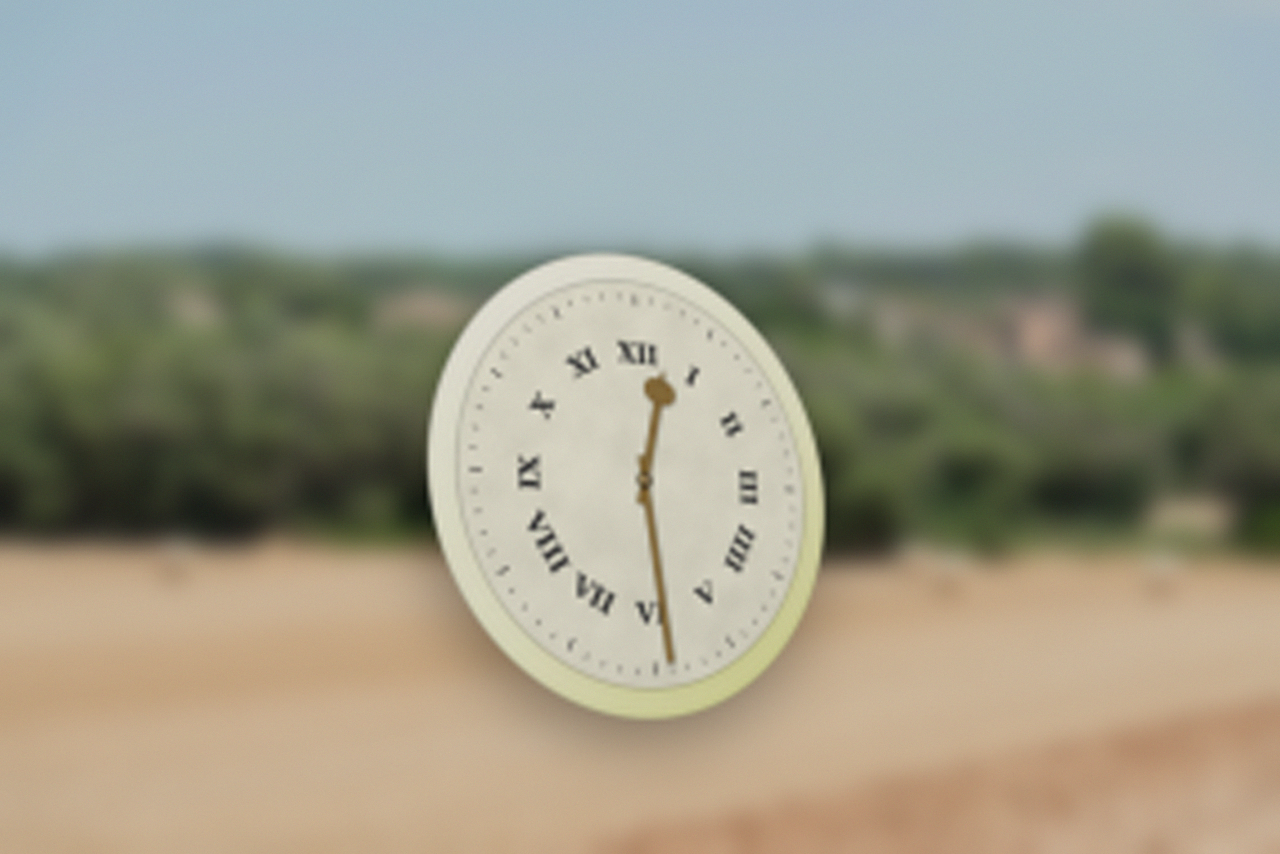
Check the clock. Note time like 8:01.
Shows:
12:29
